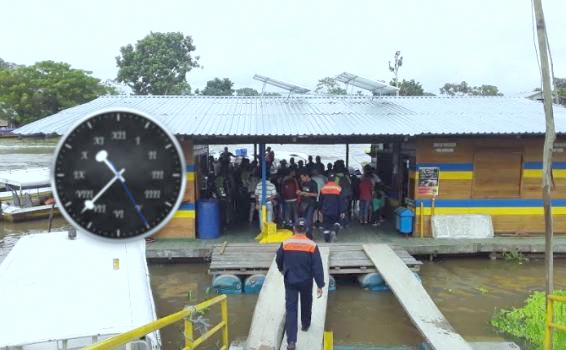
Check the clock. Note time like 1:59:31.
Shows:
10:37:25
